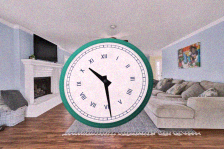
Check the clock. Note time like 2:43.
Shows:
10:29
